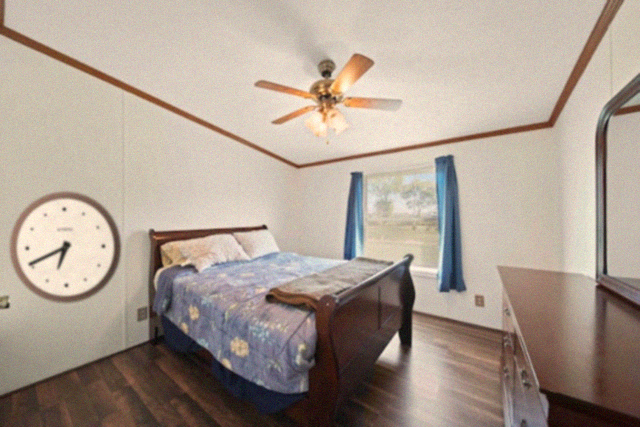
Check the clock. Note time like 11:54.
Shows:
6:41
